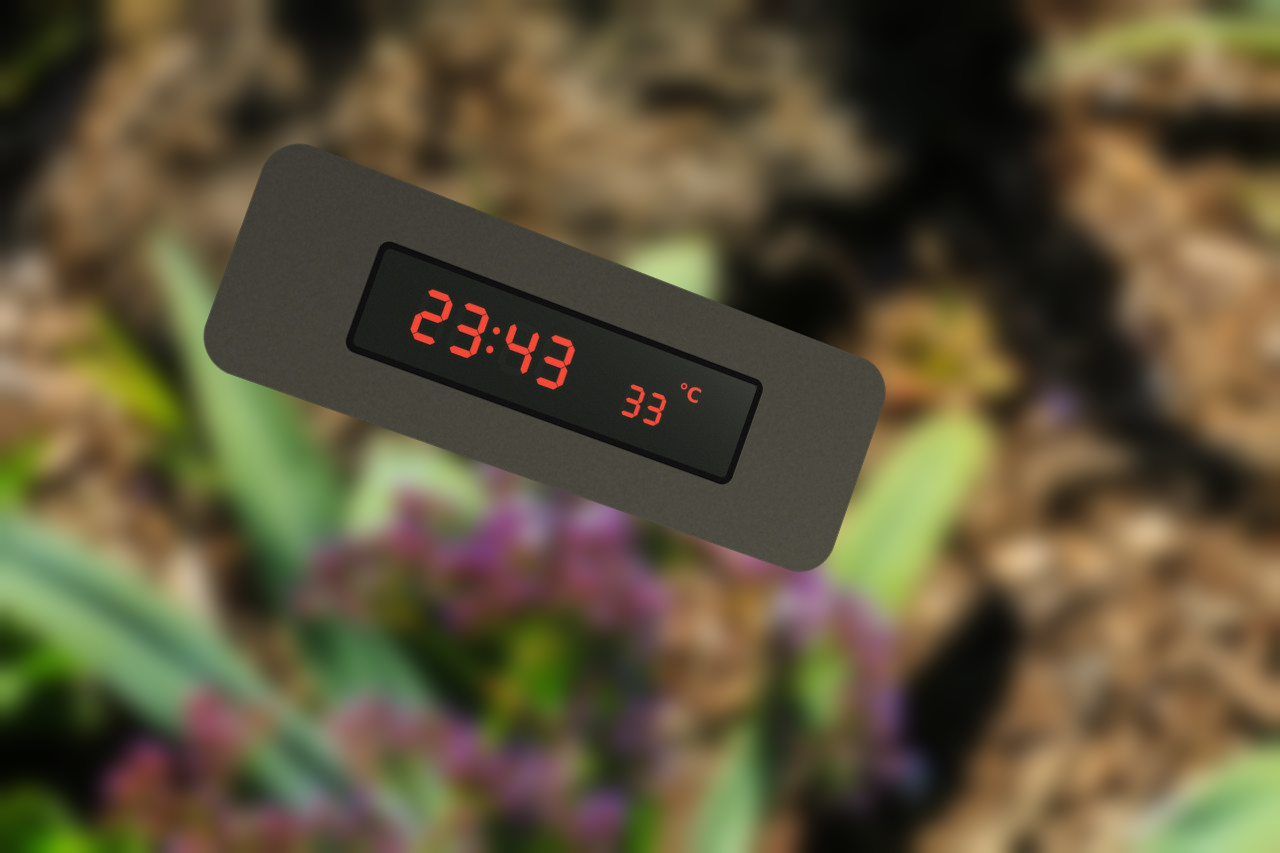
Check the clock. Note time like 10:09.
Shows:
23:43
